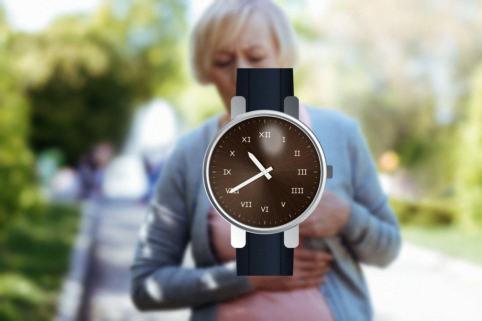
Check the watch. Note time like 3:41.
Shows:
10:40
